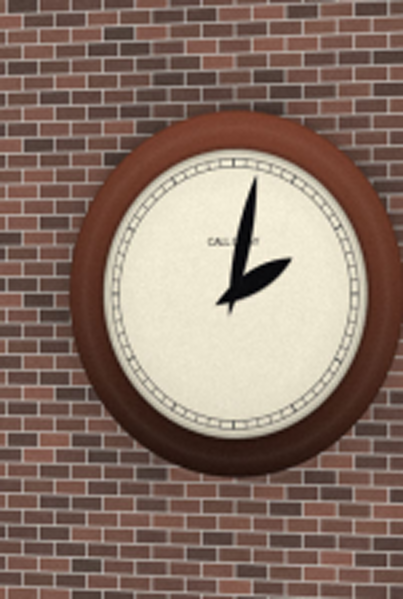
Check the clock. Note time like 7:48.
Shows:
2:02
